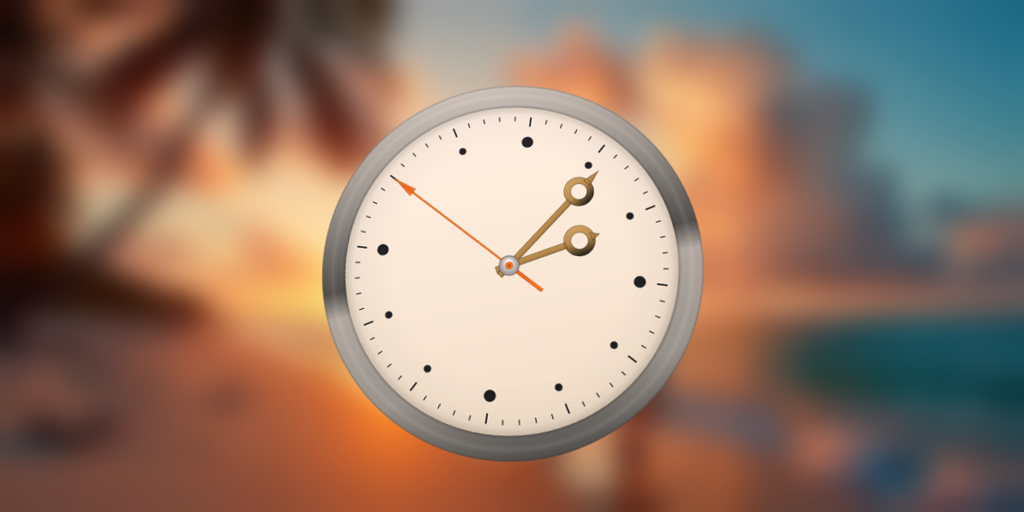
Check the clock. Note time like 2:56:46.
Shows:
2:05:50
